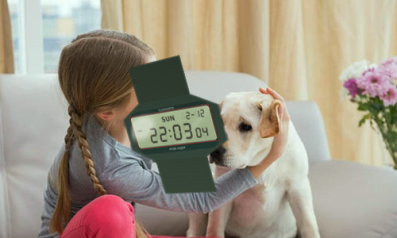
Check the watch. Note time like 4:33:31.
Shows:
22:03:04
